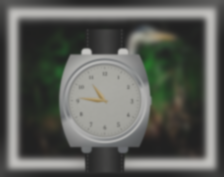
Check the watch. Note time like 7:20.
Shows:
10:46
